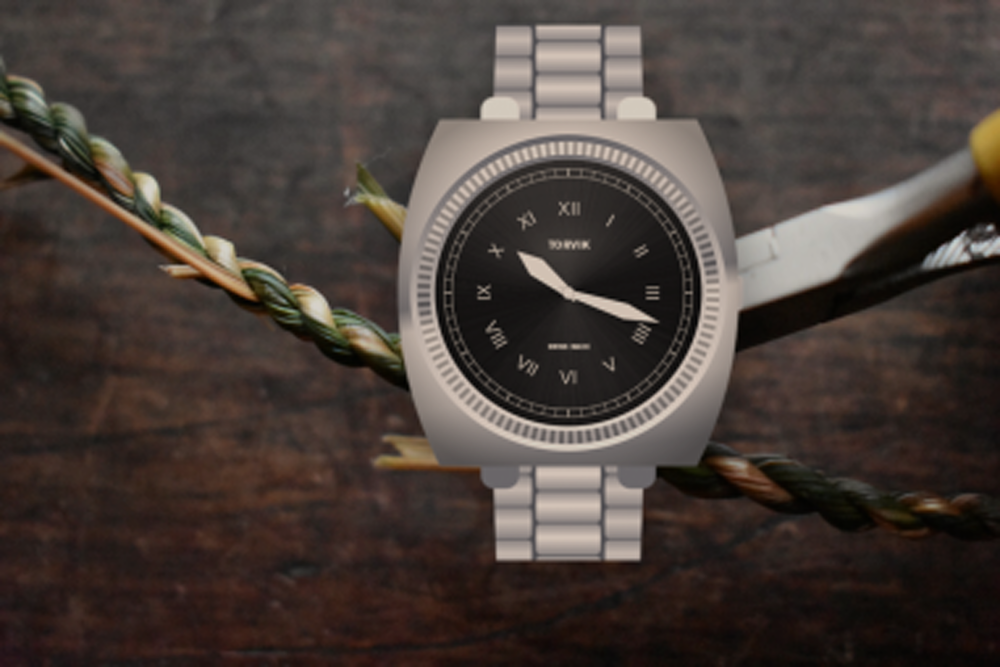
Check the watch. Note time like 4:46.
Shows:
10:18
